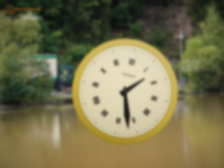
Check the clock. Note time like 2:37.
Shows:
1:27
